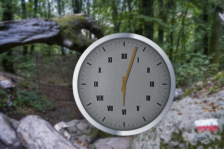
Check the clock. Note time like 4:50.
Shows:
6:03
